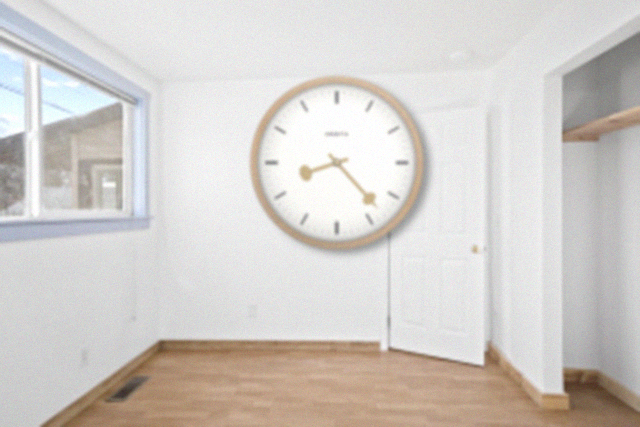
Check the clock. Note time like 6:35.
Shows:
8:23
